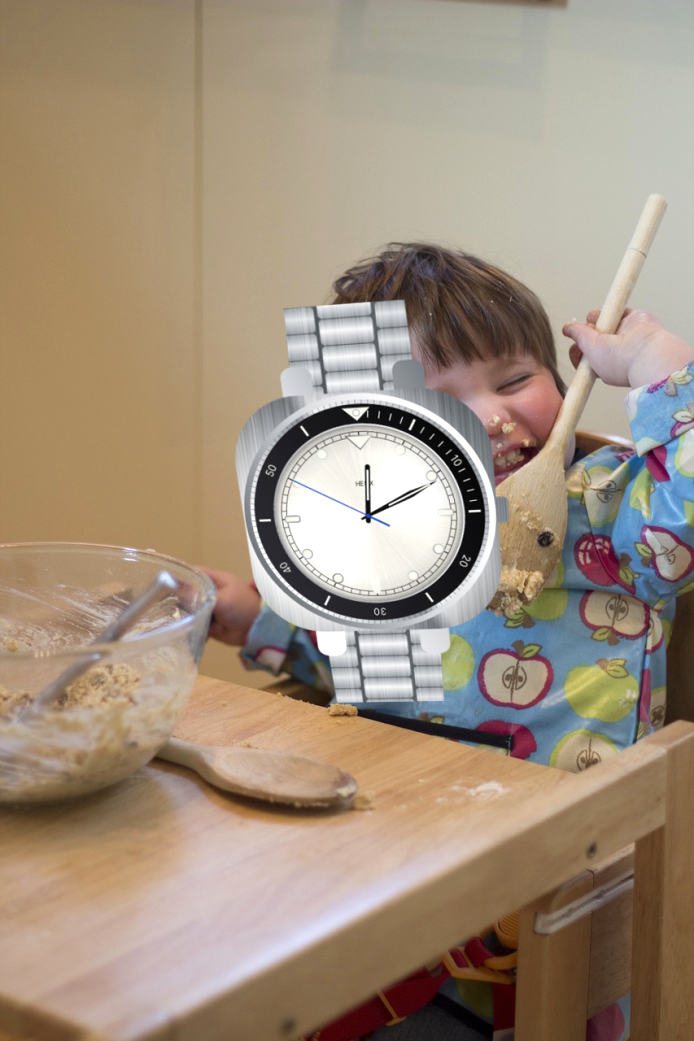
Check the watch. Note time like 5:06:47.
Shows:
12:10:50
